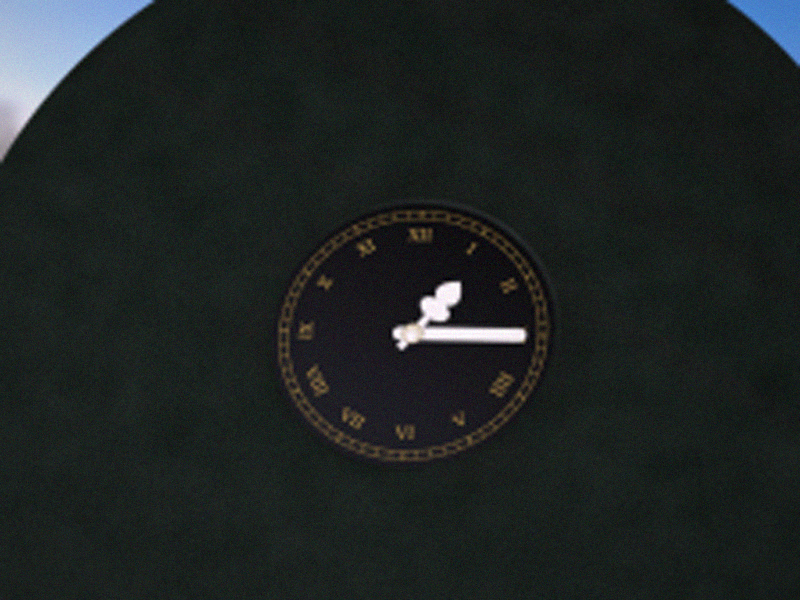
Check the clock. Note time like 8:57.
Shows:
1:15
